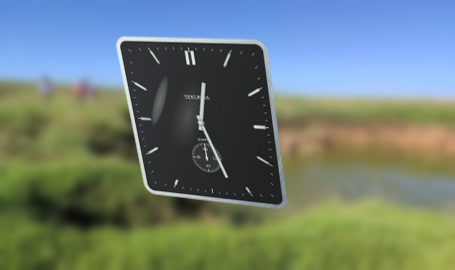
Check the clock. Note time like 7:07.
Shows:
12:27
